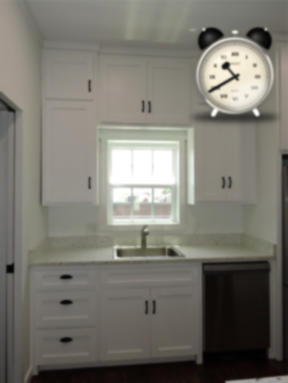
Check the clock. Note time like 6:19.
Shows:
10:40
